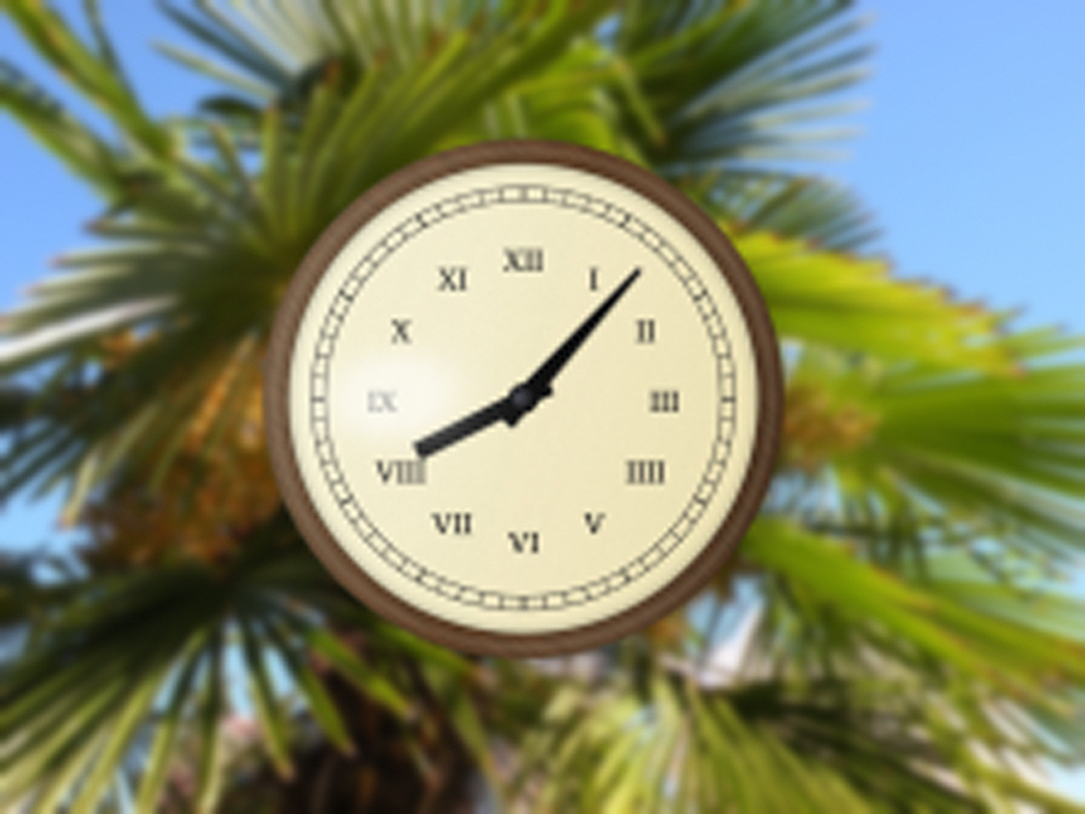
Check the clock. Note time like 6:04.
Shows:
8:07
